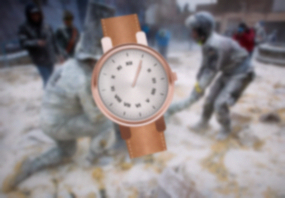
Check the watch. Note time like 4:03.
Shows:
1:05
